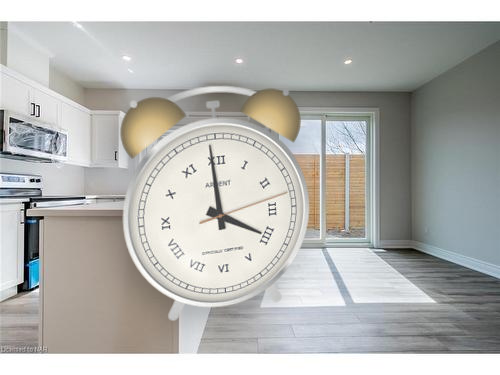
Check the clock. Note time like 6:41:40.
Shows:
3:59:13
